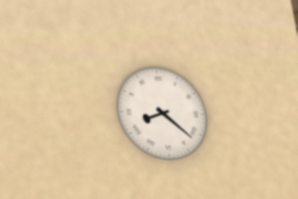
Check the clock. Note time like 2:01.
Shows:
8:22
